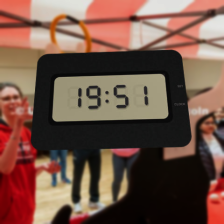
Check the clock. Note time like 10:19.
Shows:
19:51
